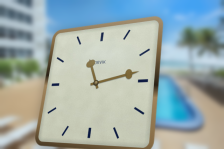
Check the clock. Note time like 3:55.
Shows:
11:13
